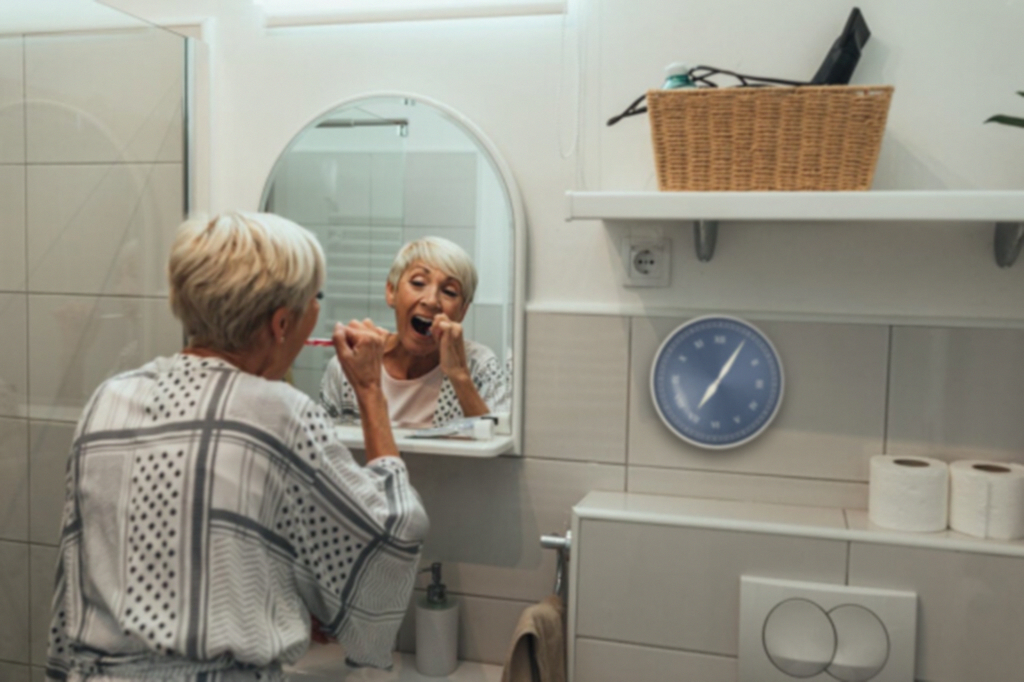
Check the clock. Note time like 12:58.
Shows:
7:05
